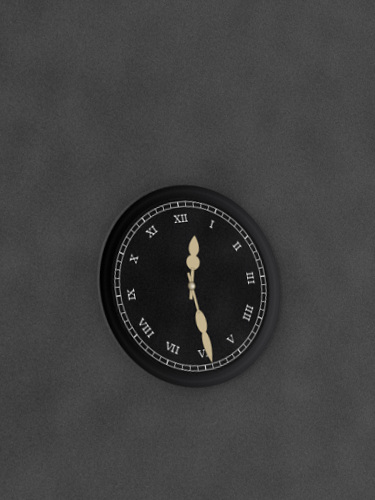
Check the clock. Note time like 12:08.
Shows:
12:29
